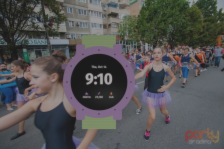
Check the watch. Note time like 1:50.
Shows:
9:10
